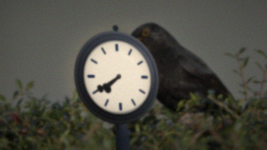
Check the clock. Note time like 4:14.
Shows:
7:40
